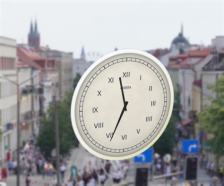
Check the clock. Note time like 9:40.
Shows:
11:34
